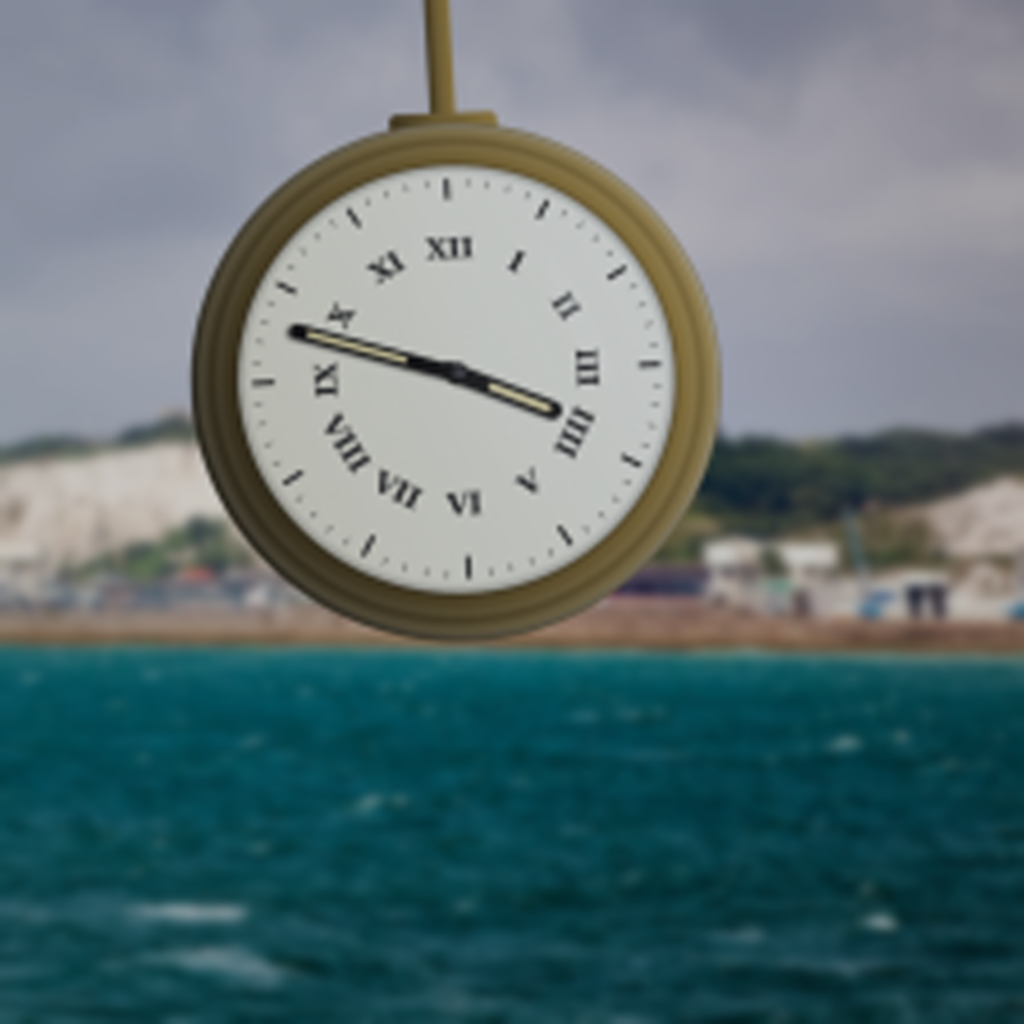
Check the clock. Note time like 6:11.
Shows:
3:48
